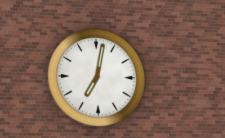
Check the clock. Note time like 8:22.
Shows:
7:02
